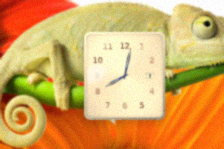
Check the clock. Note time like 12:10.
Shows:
8:02
